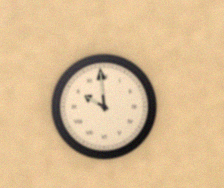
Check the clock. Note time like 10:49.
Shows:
9:59
